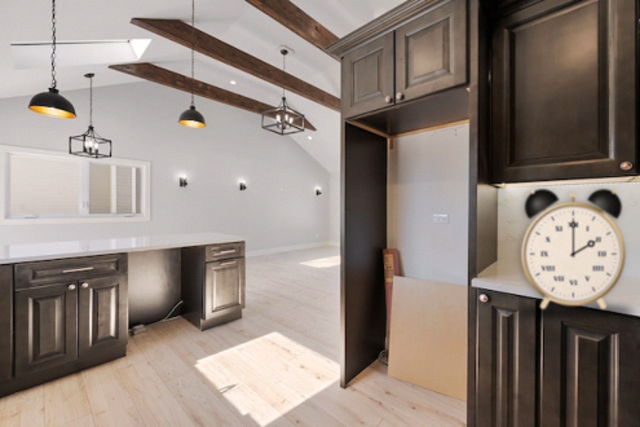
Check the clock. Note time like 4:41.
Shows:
2:00
